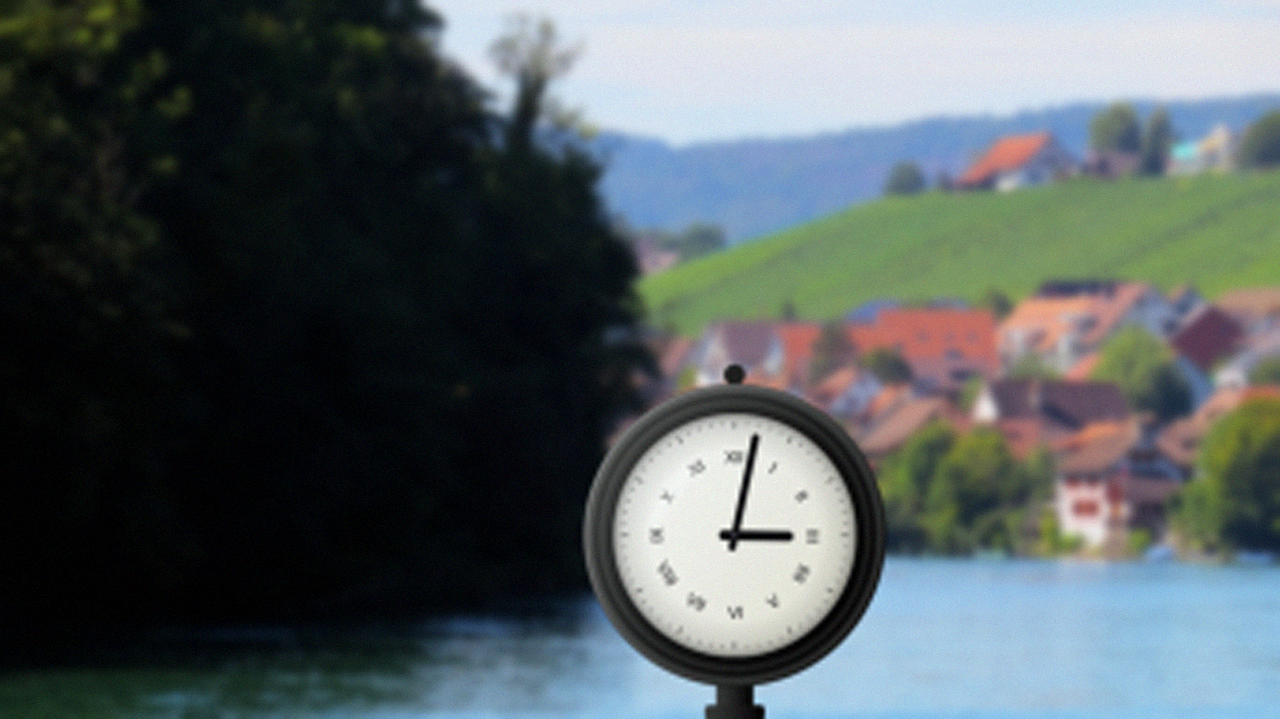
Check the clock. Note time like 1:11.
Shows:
3:02
